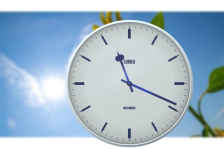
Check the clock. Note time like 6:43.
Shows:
11:19
